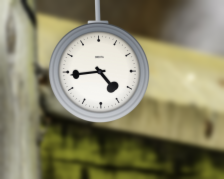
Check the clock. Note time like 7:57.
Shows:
4:44
